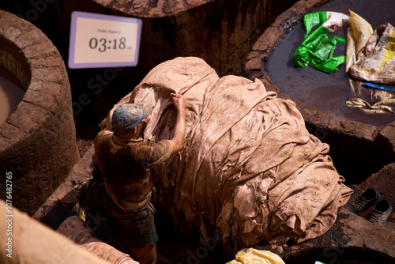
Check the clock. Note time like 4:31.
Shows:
3:18
